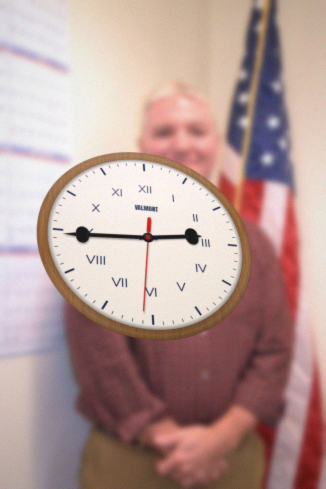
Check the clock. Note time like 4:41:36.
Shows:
2:44:31
